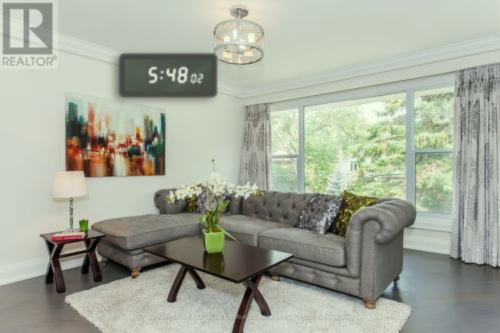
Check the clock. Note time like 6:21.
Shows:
5:48
